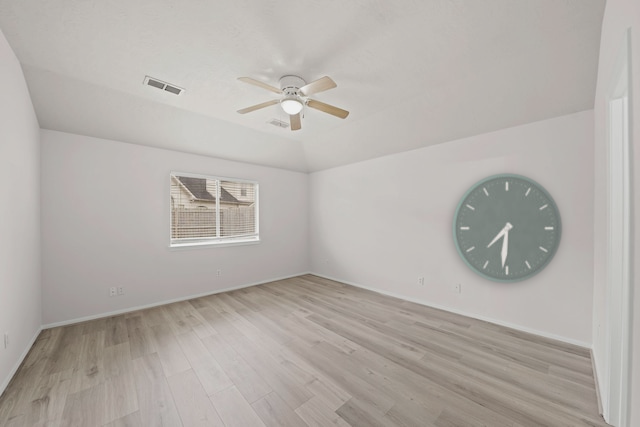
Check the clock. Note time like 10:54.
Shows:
7:31
